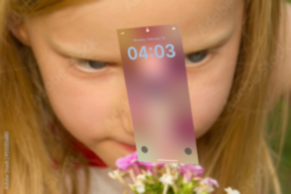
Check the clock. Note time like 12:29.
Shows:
4:03
